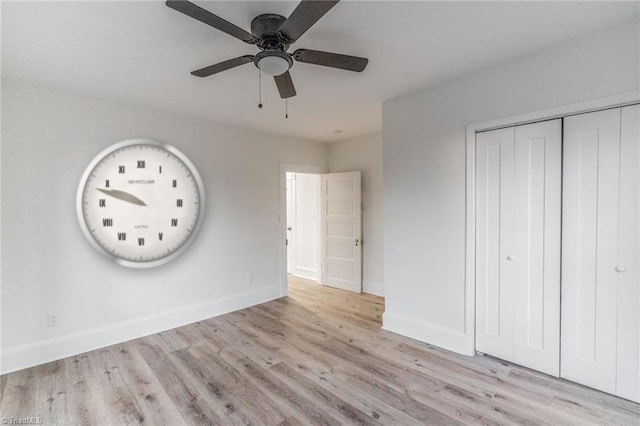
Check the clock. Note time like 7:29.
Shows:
9:48
